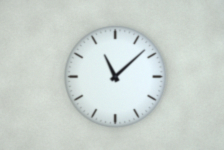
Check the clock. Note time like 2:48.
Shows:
11:08
